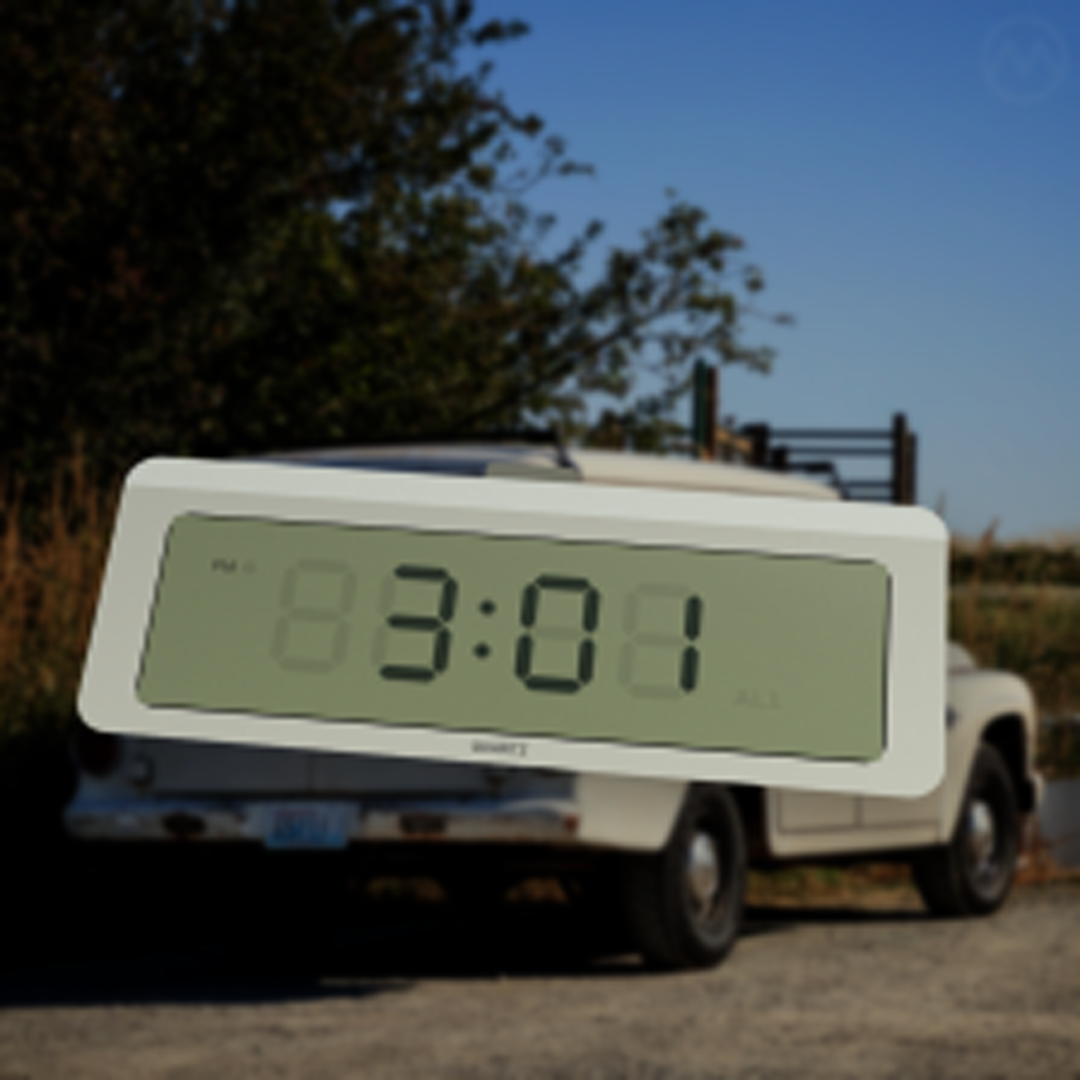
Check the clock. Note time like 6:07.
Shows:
3:01
